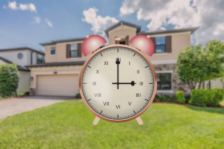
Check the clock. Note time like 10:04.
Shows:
3:00
